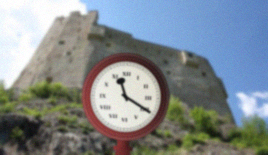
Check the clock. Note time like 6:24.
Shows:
11:20
